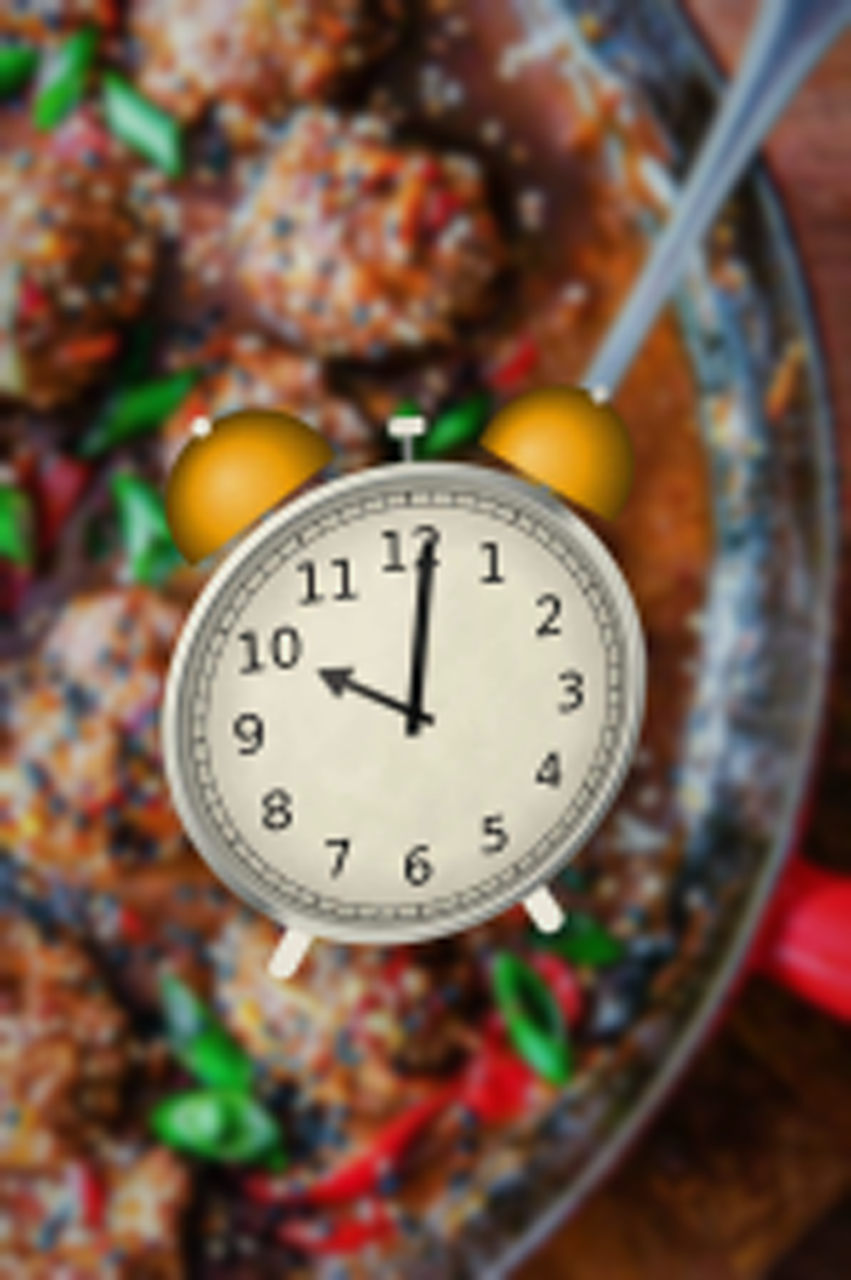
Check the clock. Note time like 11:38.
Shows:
10:01
